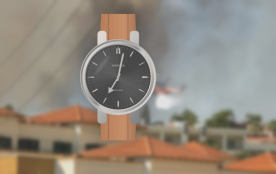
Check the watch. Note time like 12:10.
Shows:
7:02
